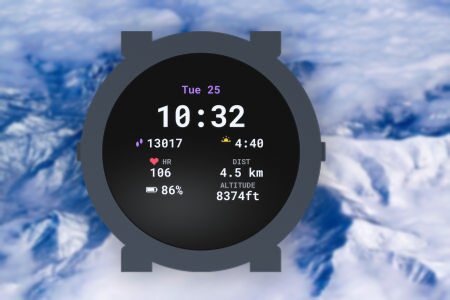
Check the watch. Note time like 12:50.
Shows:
10:32
